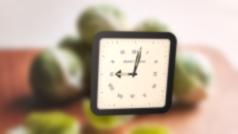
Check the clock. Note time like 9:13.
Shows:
9:02
